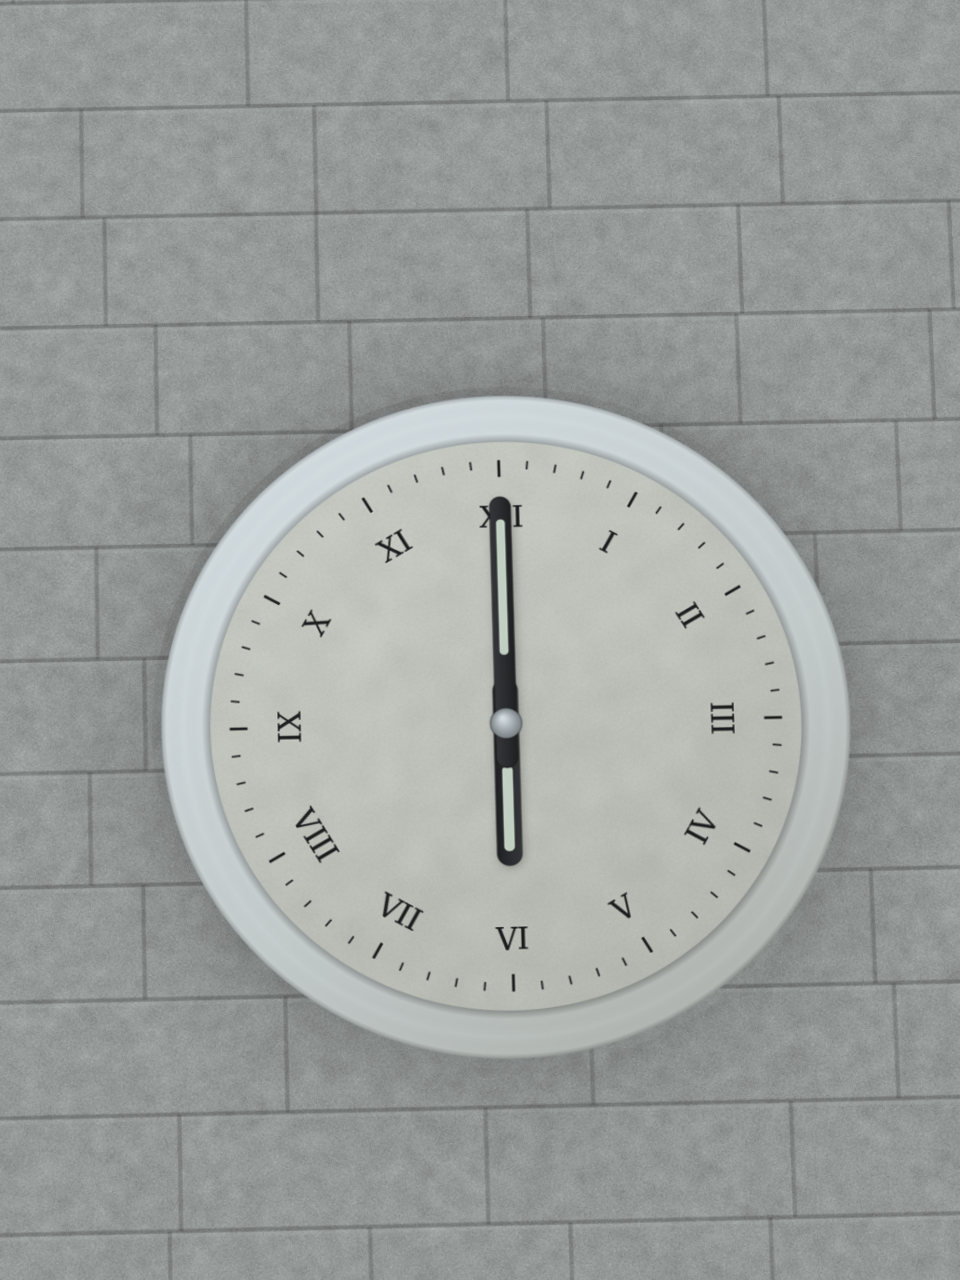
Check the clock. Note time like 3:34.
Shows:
6:00
